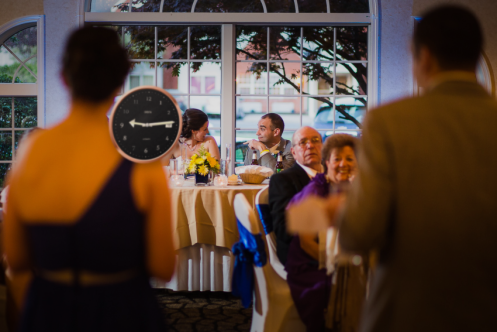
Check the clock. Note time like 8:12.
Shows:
9:14
